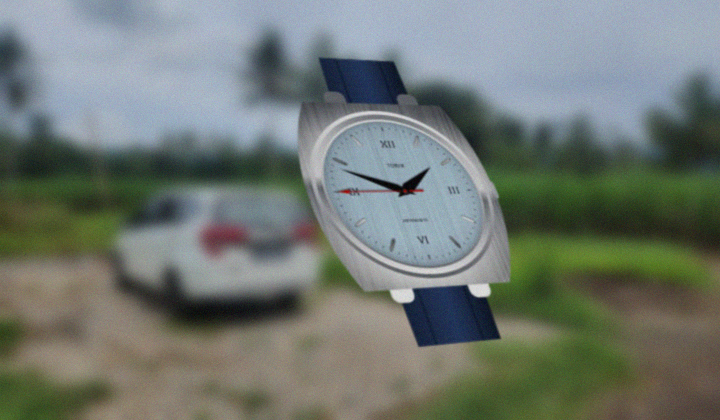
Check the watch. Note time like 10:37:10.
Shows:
1:48:45
